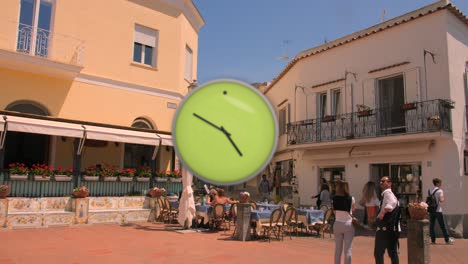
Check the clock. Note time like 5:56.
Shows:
4:50
